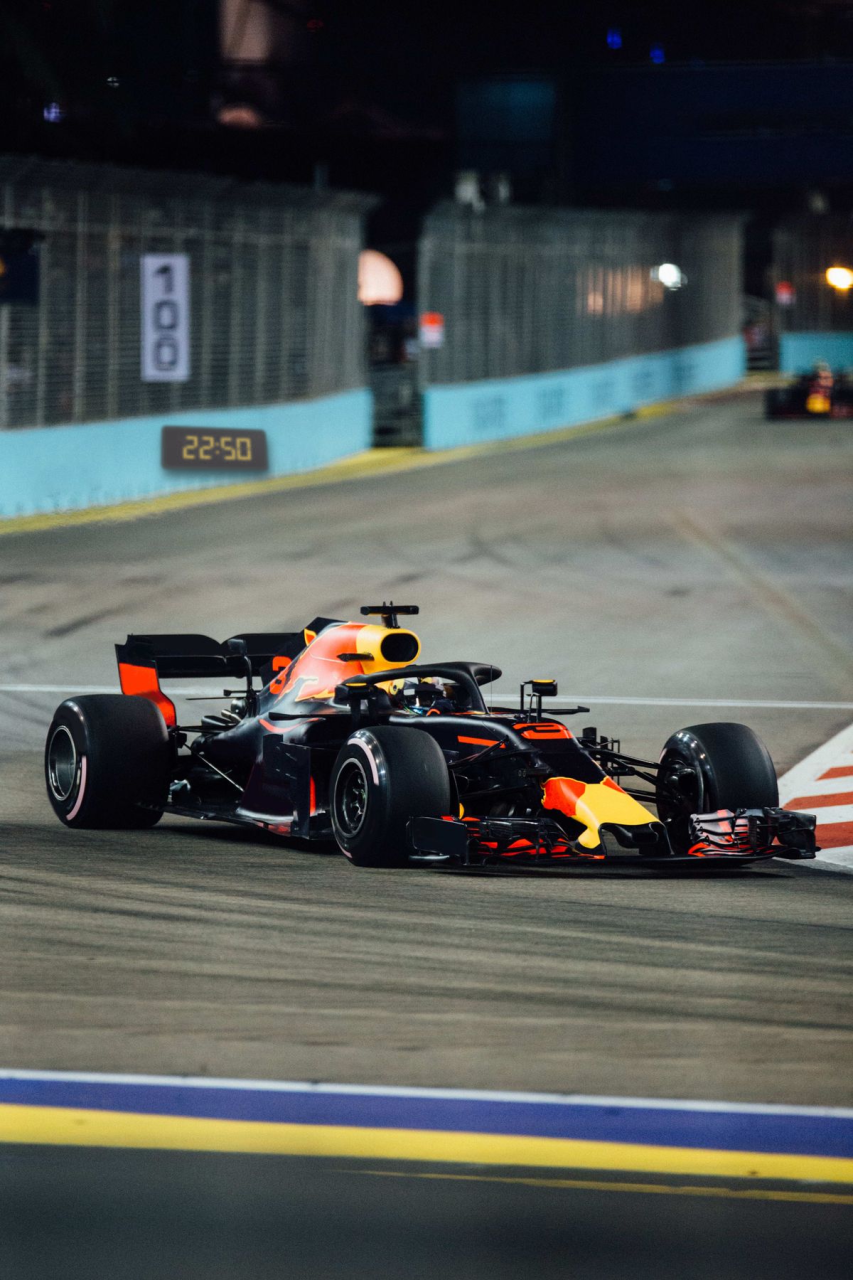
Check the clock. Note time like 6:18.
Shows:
22:50
